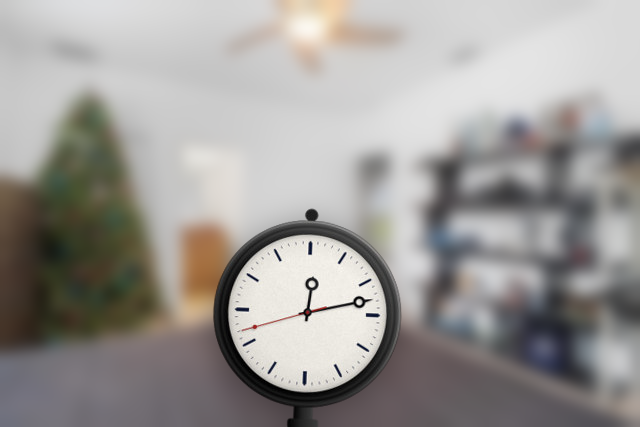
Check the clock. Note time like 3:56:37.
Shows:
12:12:42
